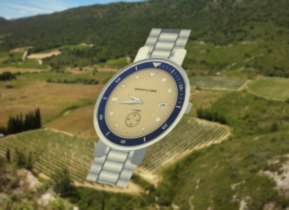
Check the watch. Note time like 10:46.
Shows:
9:44
